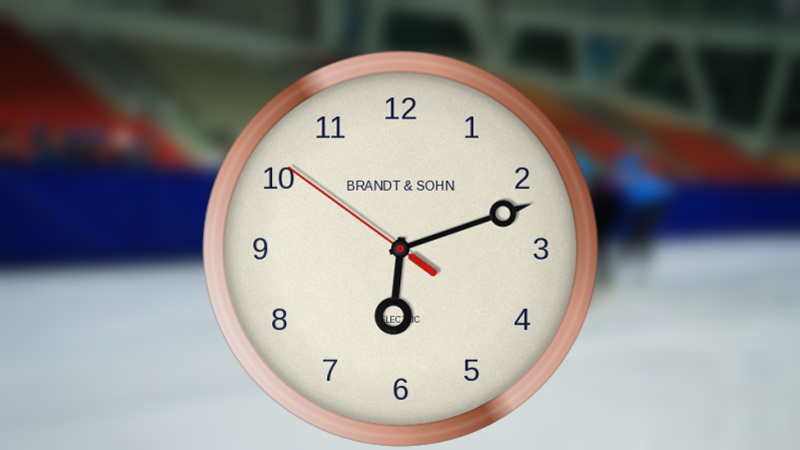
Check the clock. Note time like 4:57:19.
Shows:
6:11:51
